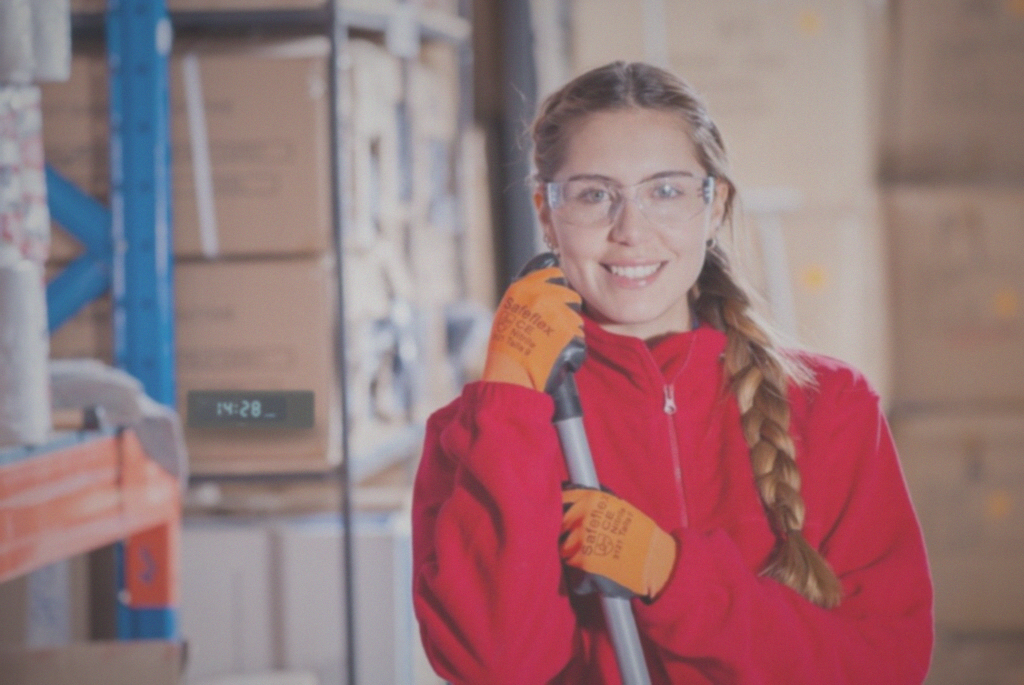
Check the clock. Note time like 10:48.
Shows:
14:28
